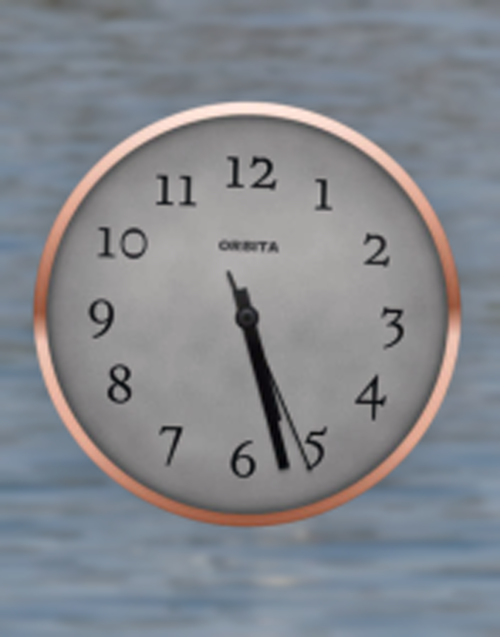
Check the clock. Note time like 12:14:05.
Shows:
5:27:26
